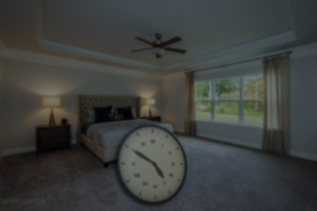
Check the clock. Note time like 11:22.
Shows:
4:50
